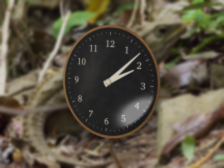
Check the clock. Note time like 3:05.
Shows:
2:08
